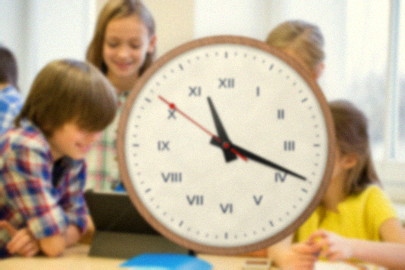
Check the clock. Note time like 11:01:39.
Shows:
11:18:51
